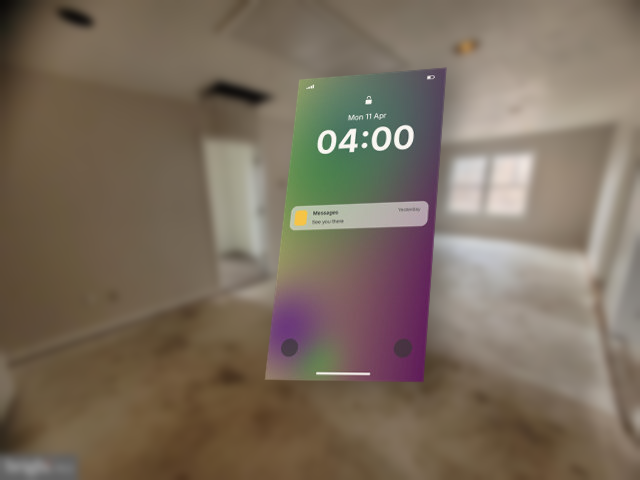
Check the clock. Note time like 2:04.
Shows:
4:00
